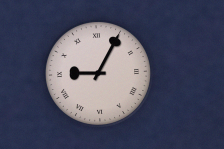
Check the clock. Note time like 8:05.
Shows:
9:05
